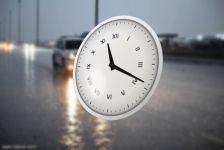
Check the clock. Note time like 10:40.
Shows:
11:19
